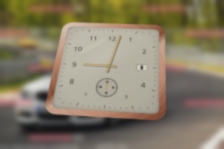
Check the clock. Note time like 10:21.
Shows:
9:02
